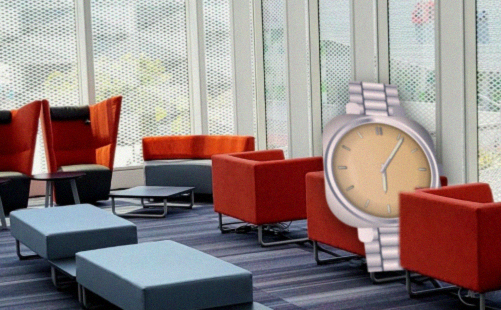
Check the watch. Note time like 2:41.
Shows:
6:06
